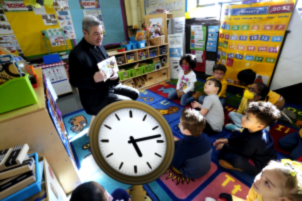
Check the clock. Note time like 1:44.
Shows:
5:13
